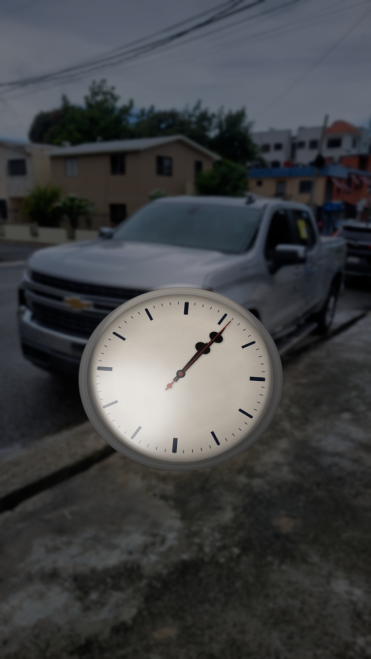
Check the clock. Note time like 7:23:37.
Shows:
1:06:06
